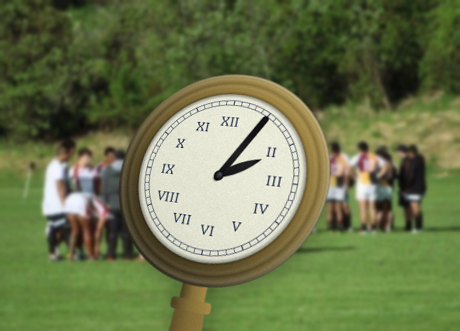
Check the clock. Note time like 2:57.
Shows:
2:05
